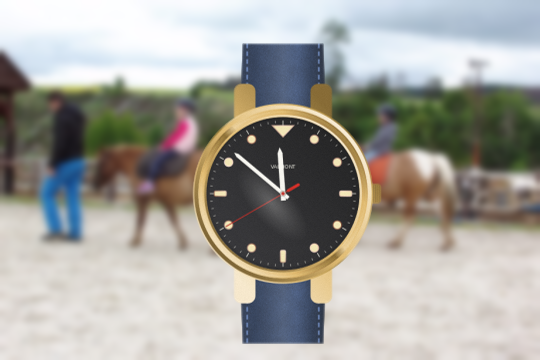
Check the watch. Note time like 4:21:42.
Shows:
11:51:40
